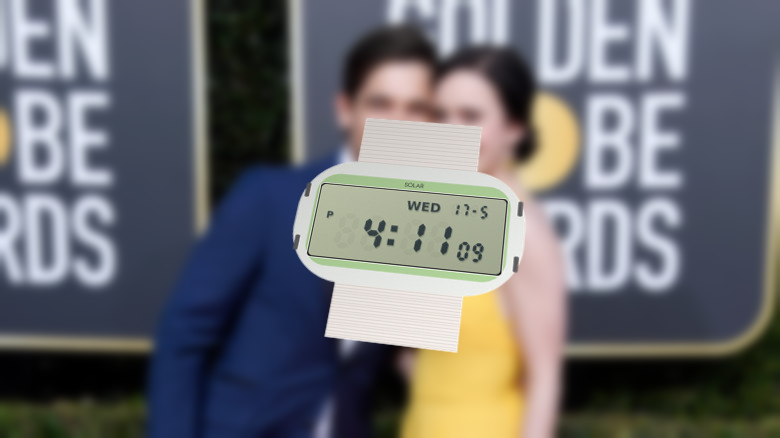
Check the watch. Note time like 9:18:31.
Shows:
4:11:09
